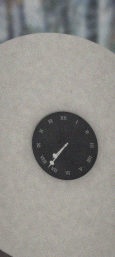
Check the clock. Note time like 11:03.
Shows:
7:37
